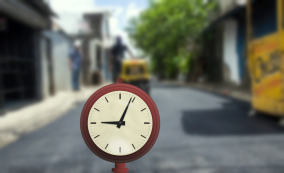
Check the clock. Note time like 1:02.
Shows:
9:04
